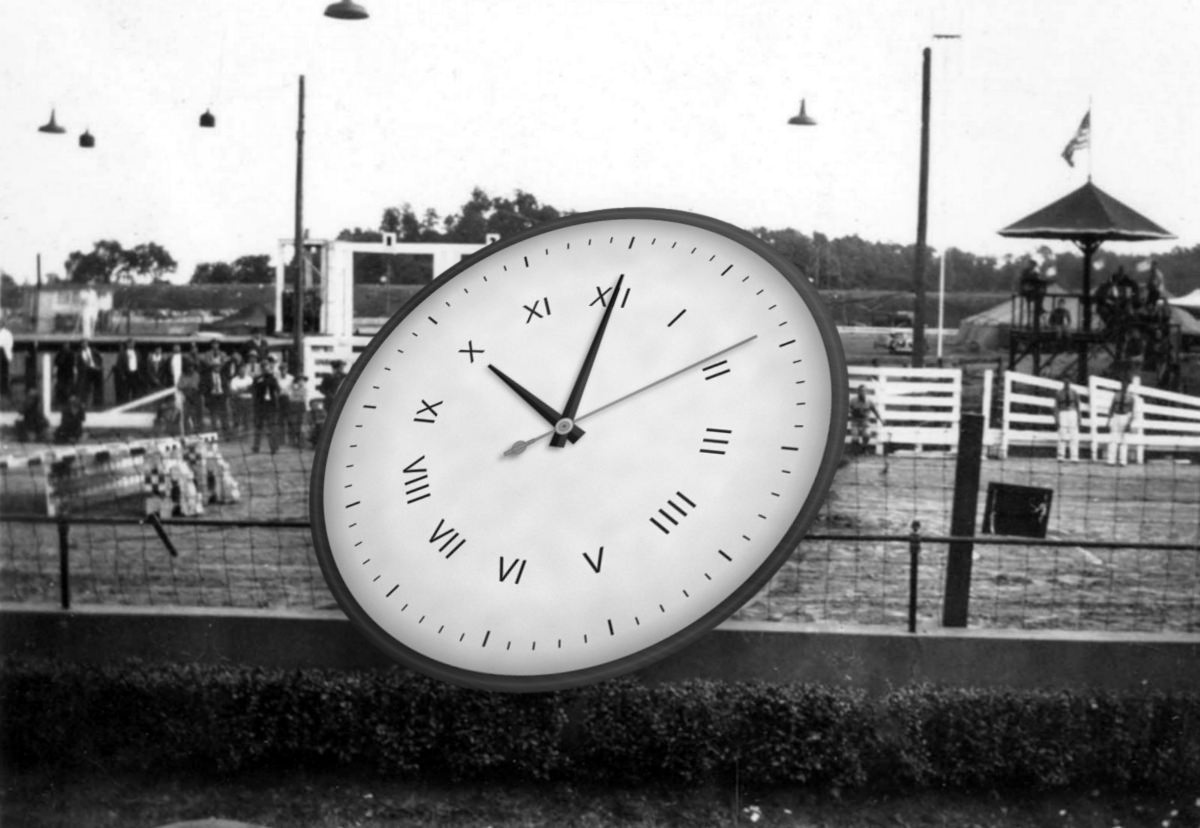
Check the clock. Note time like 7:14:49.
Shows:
10:00:09
